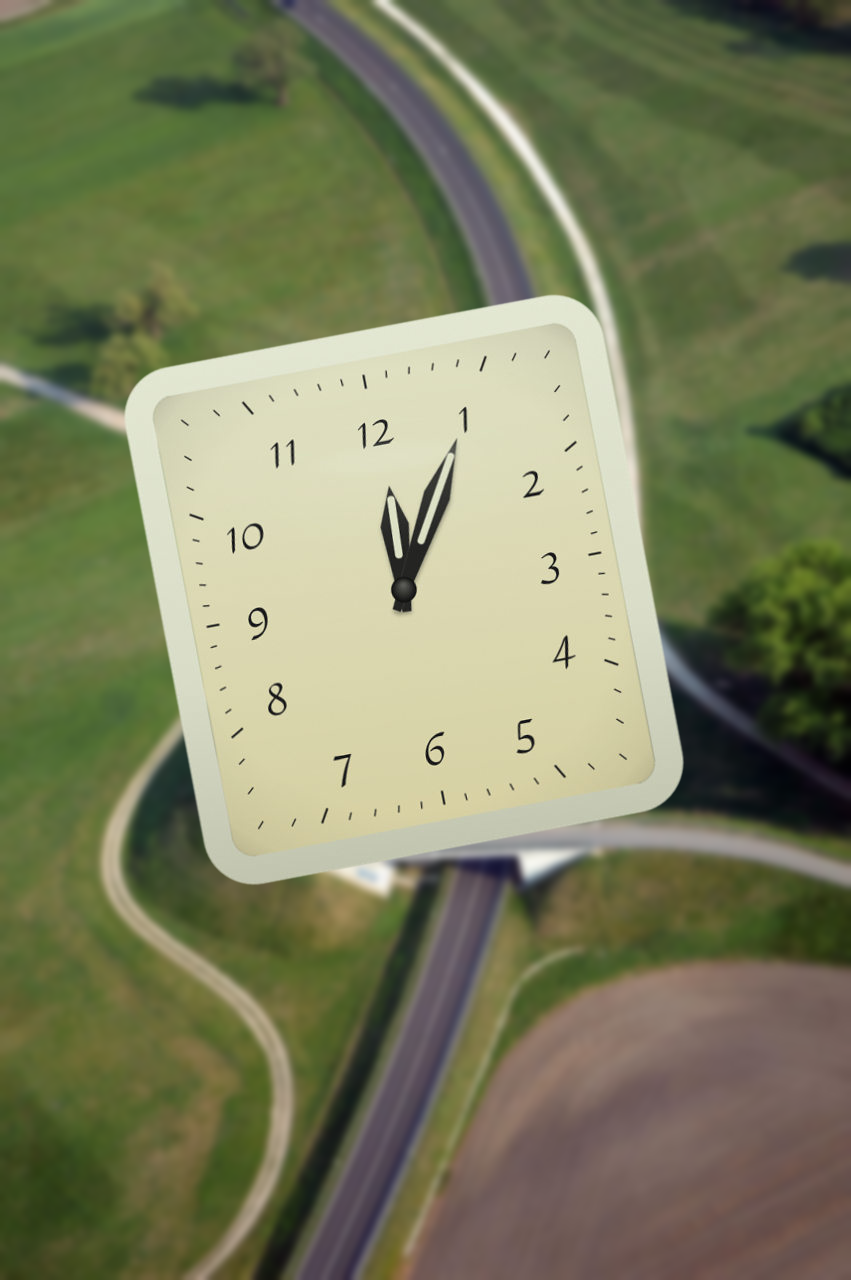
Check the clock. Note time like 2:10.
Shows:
12:05
